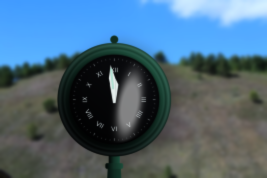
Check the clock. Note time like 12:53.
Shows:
11:59
